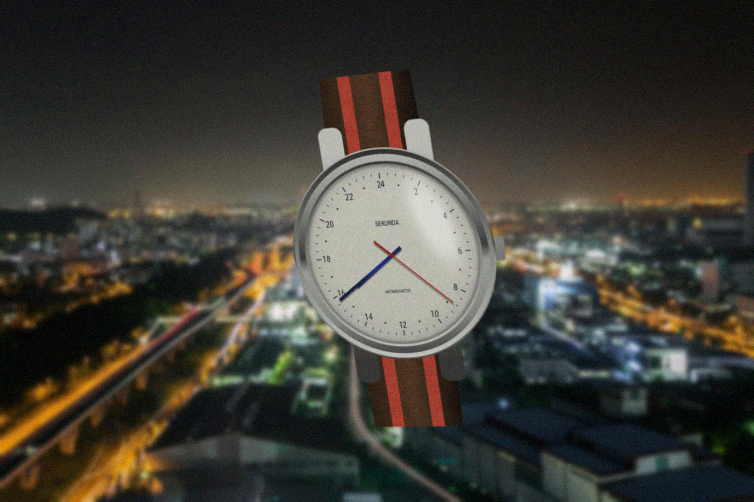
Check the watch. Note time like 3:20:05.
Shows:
15:39:22
